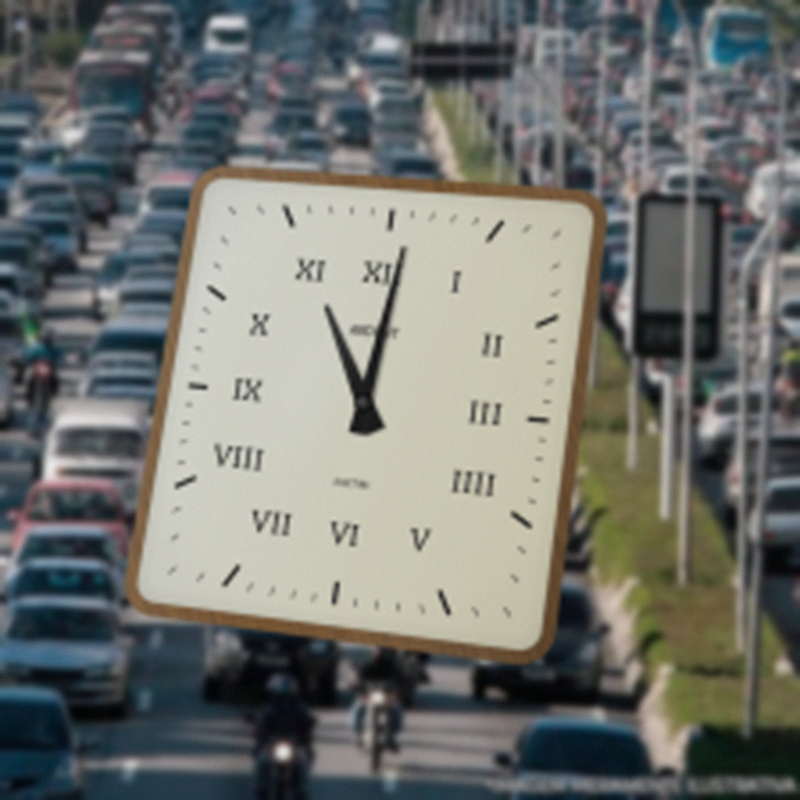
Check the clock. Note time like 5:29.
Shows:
11:01
